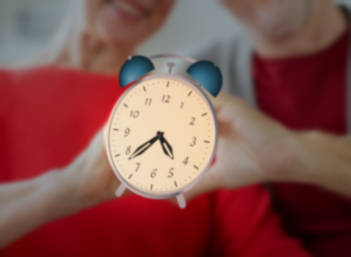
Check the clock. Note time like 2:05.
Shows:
4:38
